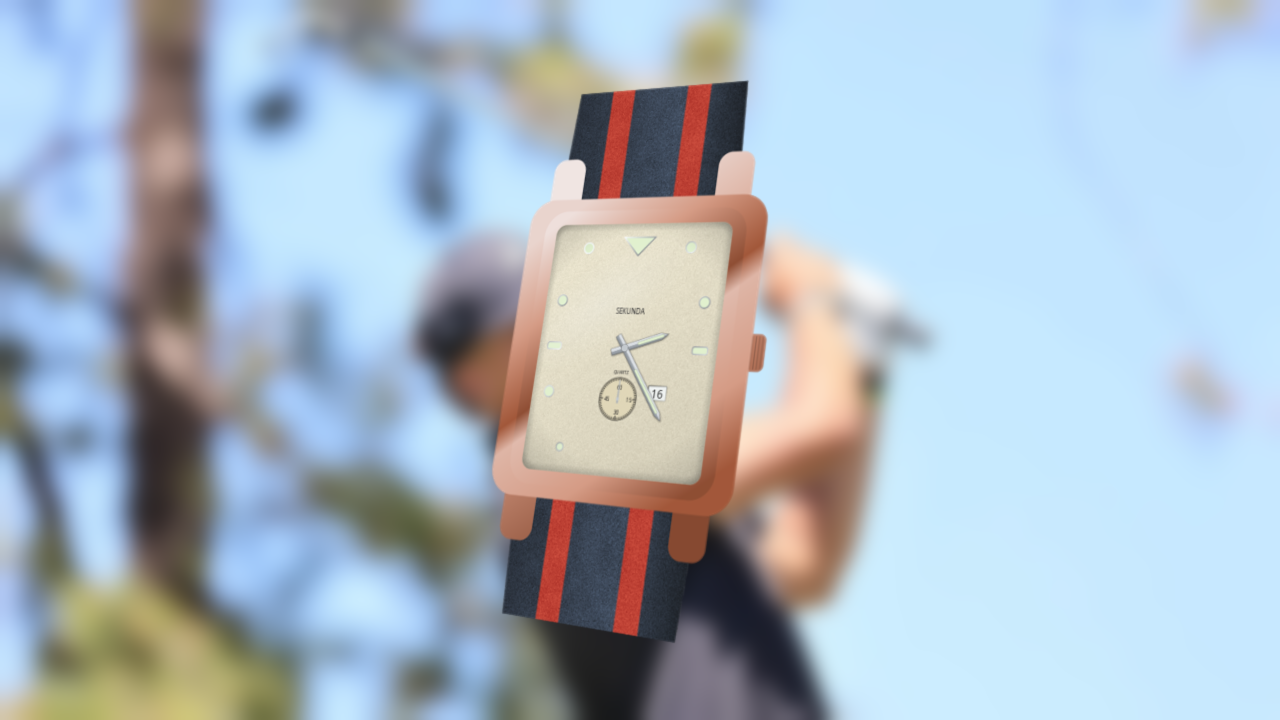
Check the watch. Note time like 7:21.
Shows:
2:24
